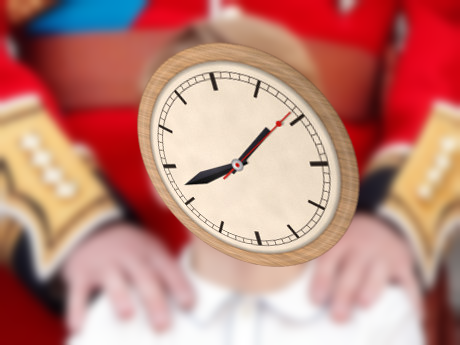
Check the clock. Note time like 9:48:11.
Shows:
1:42:09
